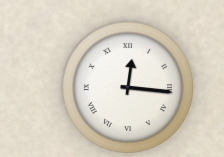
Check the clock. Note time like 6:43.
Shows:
12:16
